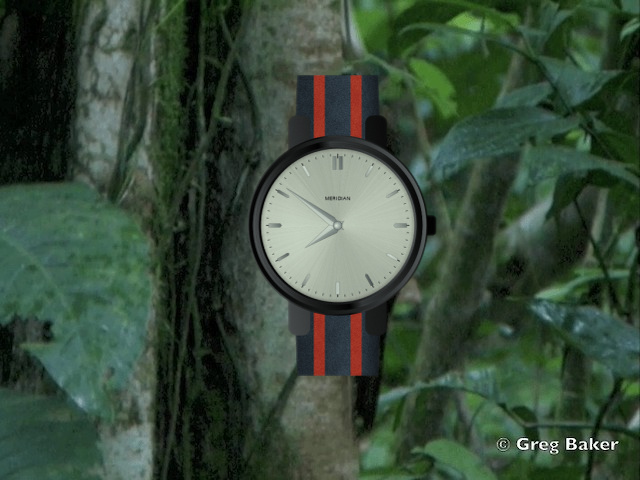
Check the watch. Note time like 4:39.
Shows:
7:51
